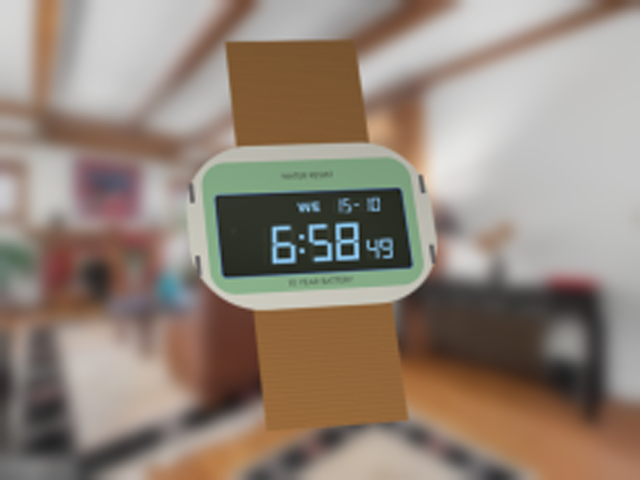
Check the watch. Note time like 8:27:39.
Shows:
6:58:49
